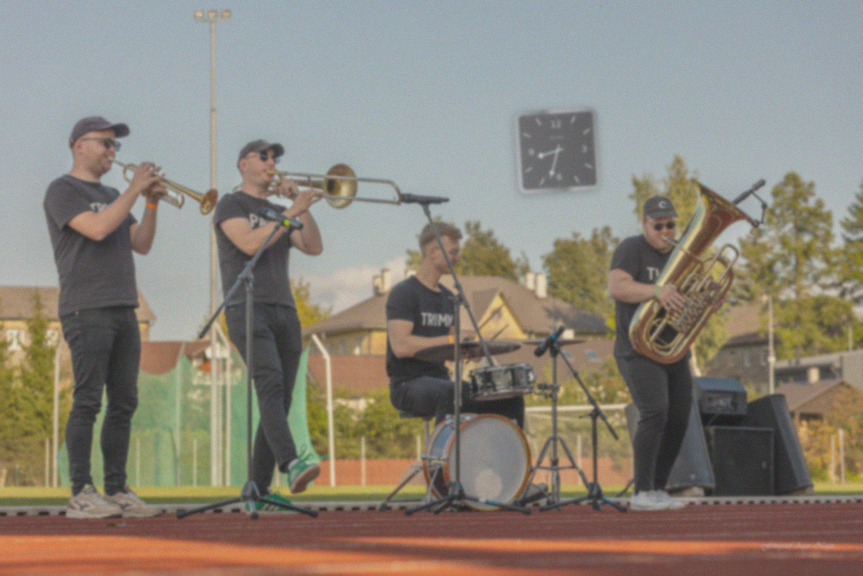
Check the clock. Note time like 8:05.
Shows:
8:33
